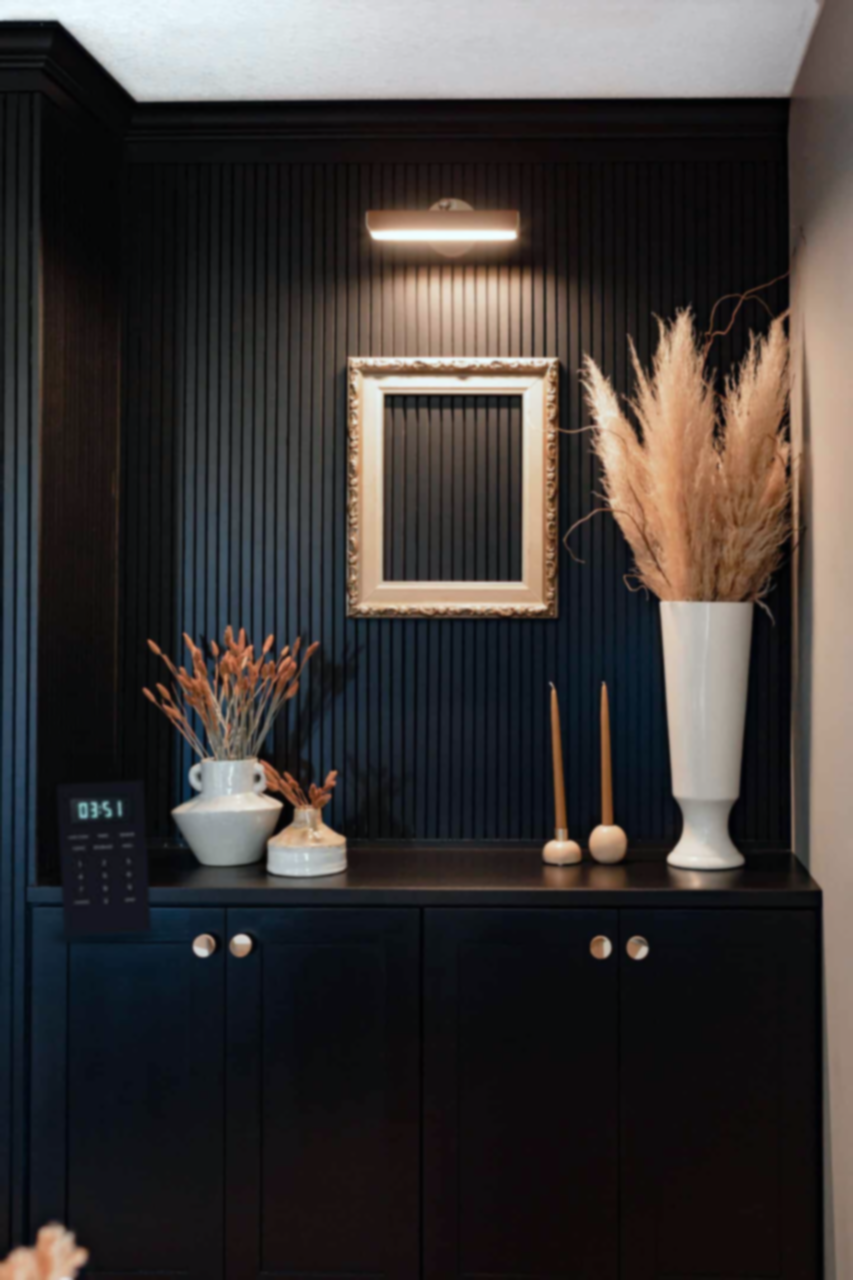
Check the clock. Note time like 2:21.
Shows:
3:51
